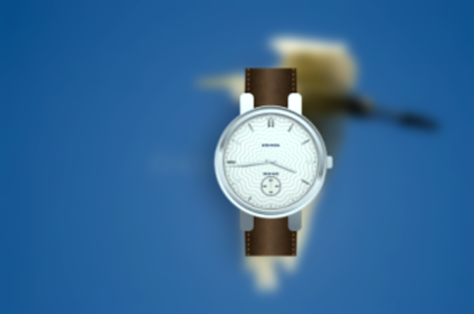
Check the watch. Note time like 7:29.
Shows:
3:44
